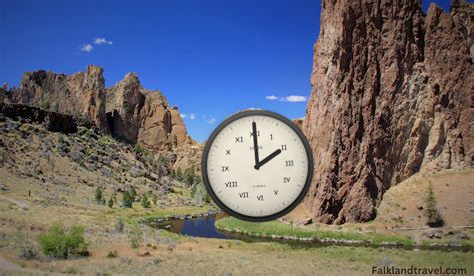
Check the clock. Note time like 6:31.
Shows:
2:00
